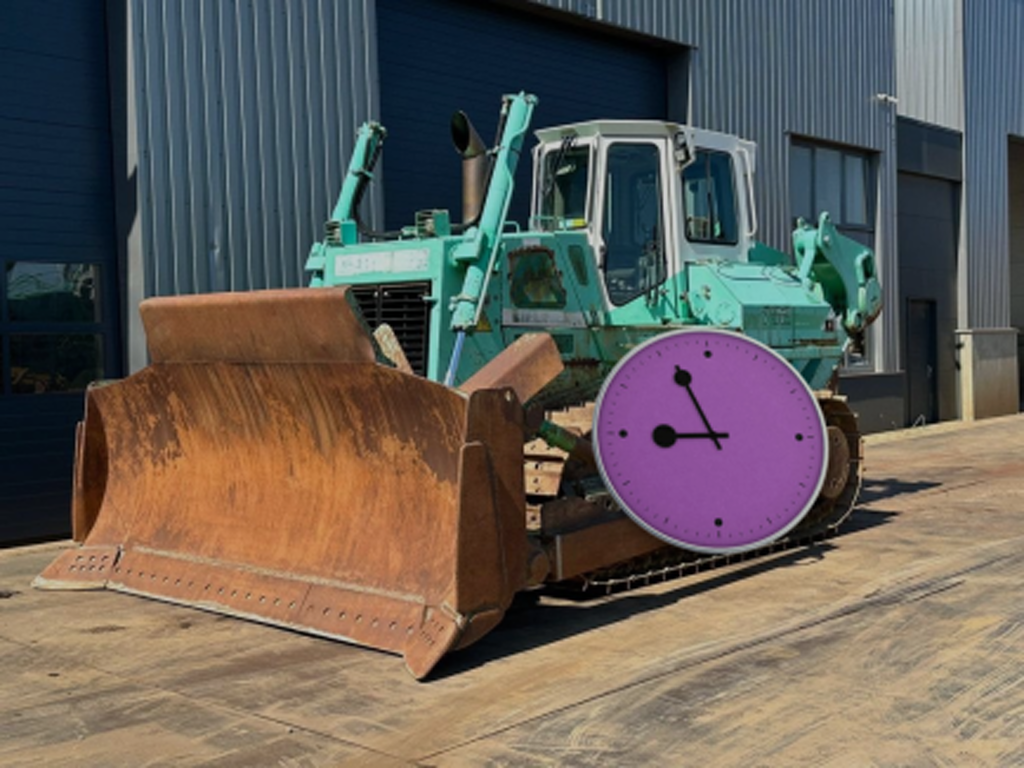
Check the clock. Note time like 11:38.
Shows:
8:56
